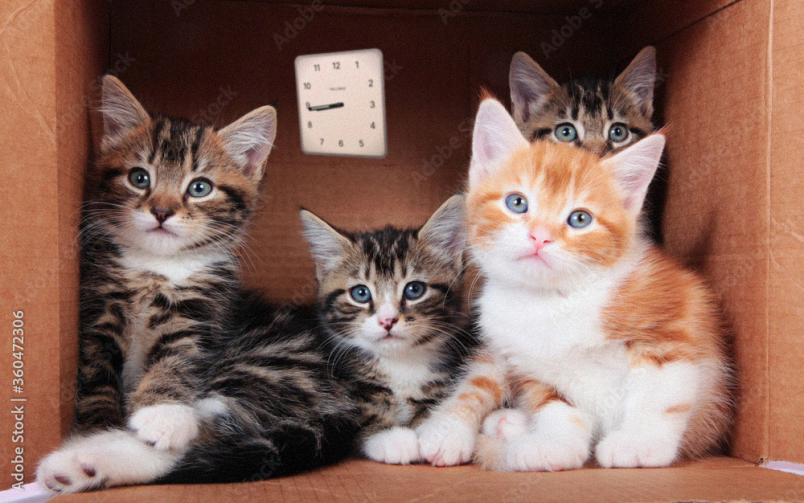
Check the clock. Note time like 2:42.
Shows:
8:44
